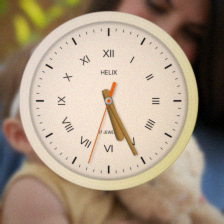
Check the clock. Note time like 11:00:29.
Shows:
5:25:33
